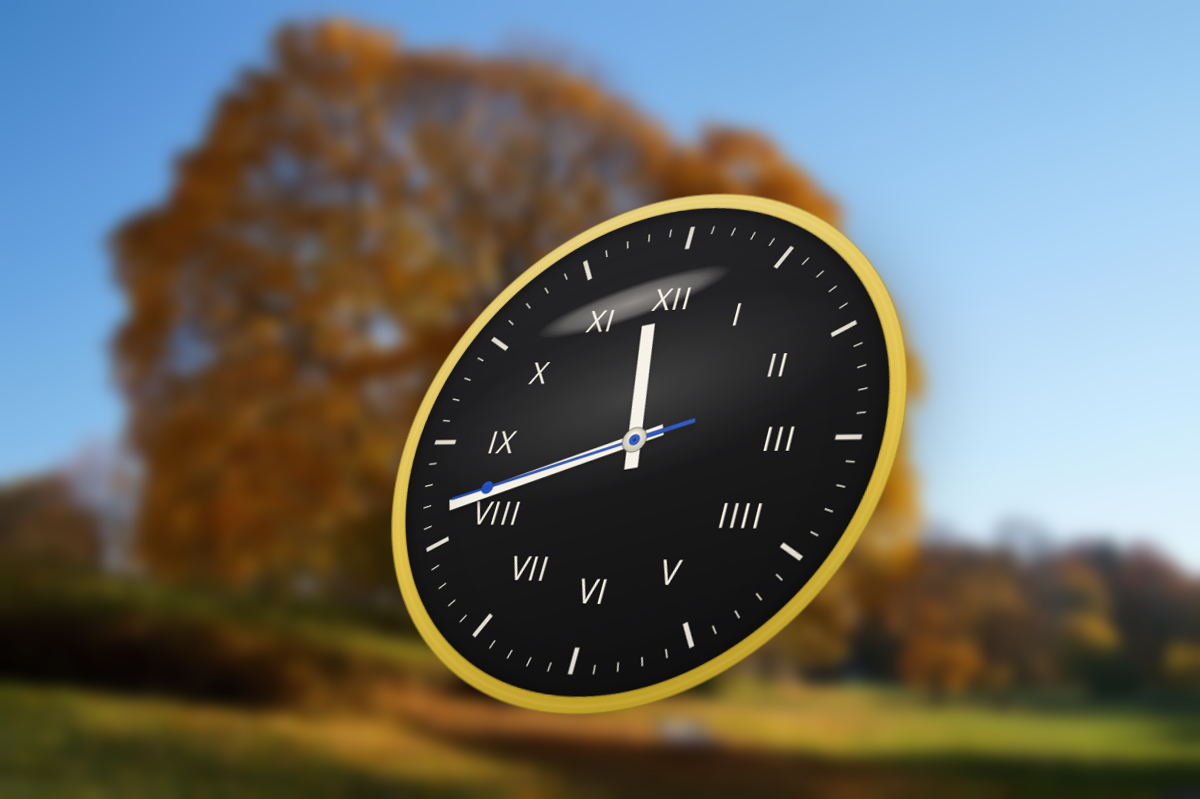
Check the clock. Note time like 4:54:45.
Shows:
11:41:42
